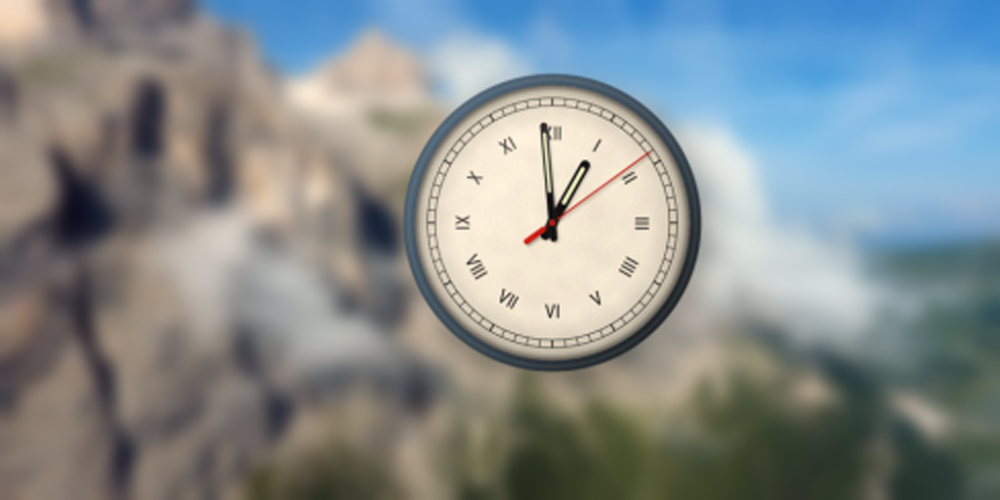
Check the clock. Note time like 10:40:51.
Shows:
12:59:09
